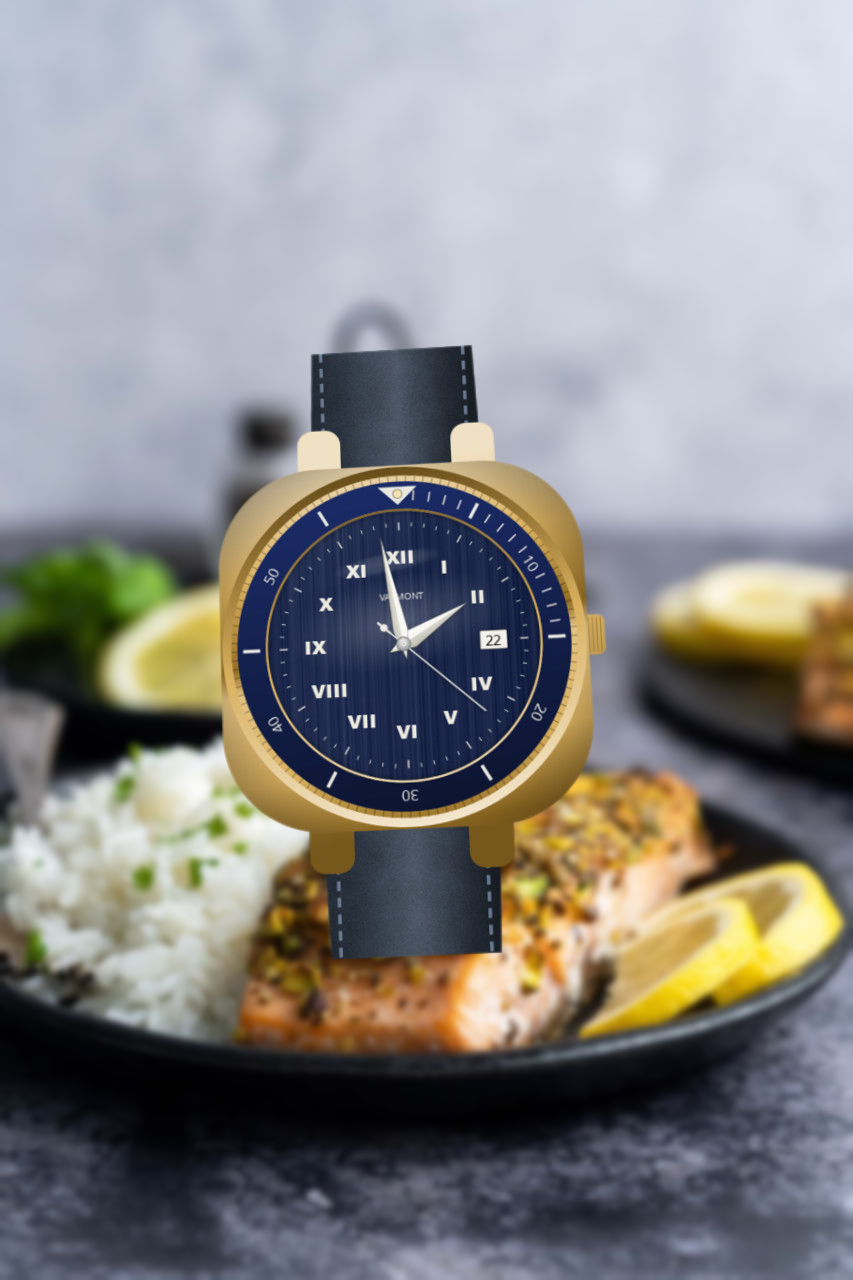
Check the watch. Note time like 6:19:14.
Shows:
1:58:22
